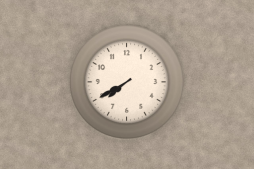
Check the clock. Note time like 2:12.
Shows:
7:40
